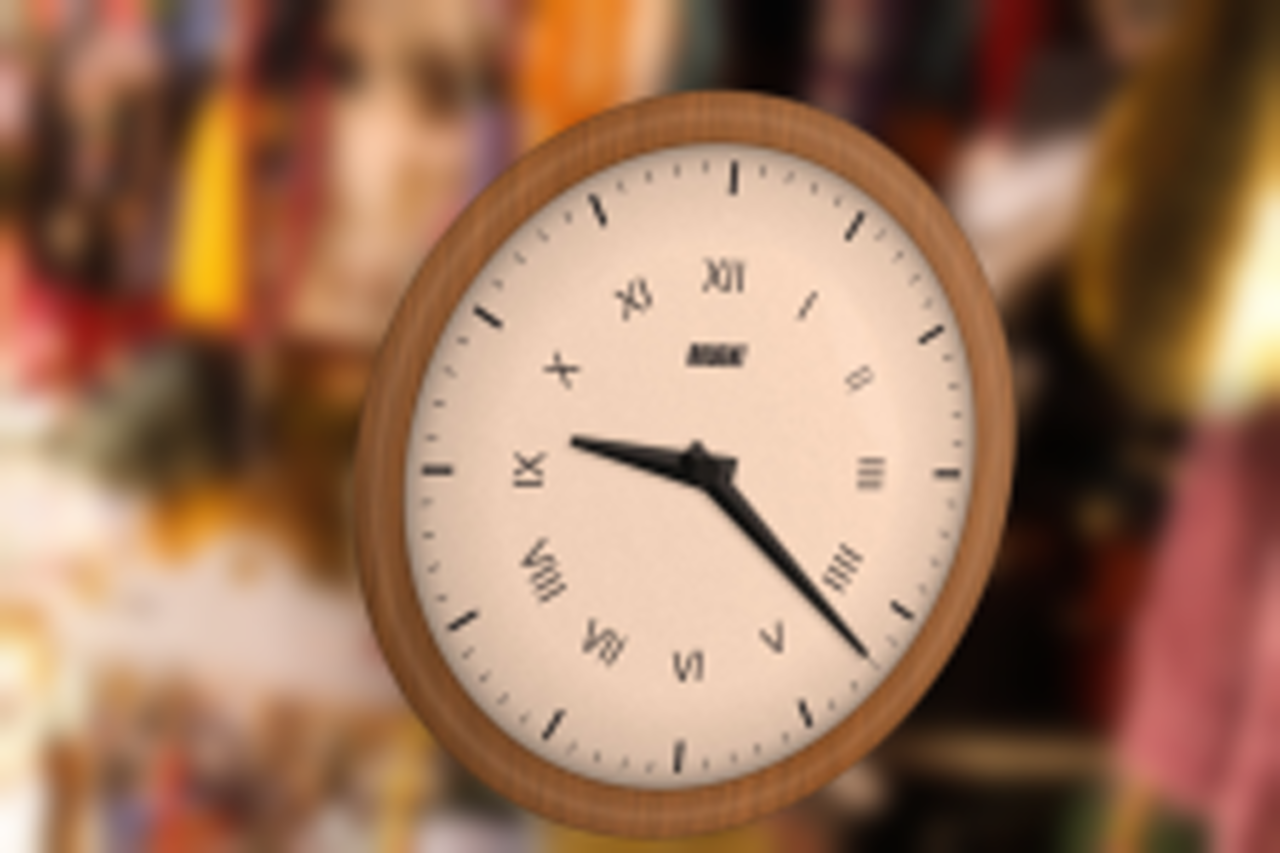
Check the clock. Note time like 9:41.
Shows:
9:22
